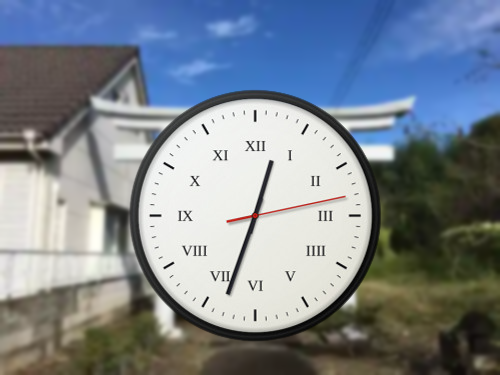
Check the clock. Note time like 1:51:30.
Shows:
12:33:13
